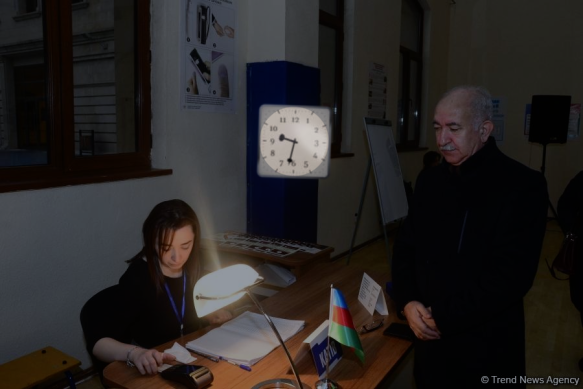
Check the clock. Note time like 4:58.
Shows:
9:32
